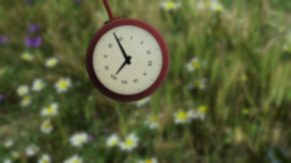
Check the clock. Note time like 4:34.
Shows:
7:59
